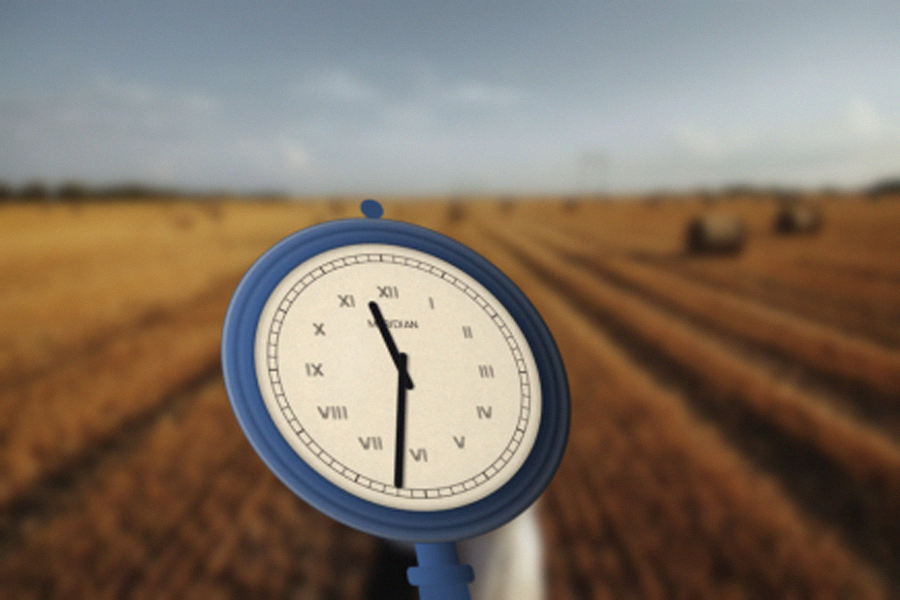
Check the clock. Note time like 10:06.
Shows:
11:32
